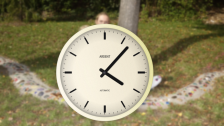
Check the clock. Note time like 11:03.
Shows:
4:07
